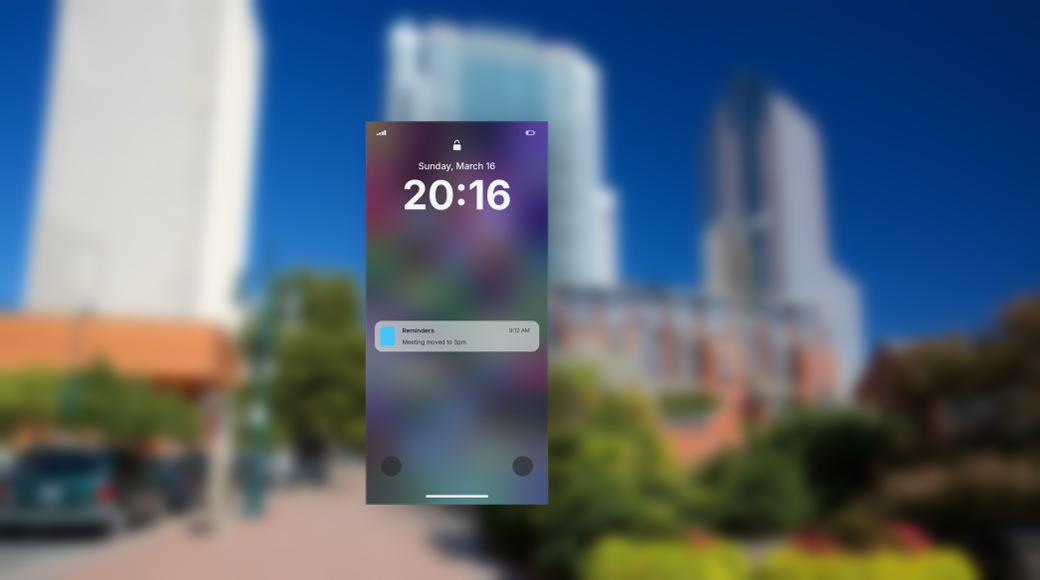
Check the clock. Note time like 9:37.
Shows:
20:16
